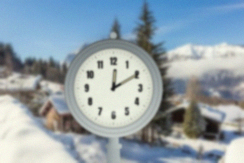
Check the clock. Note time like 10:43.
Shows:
12:10
